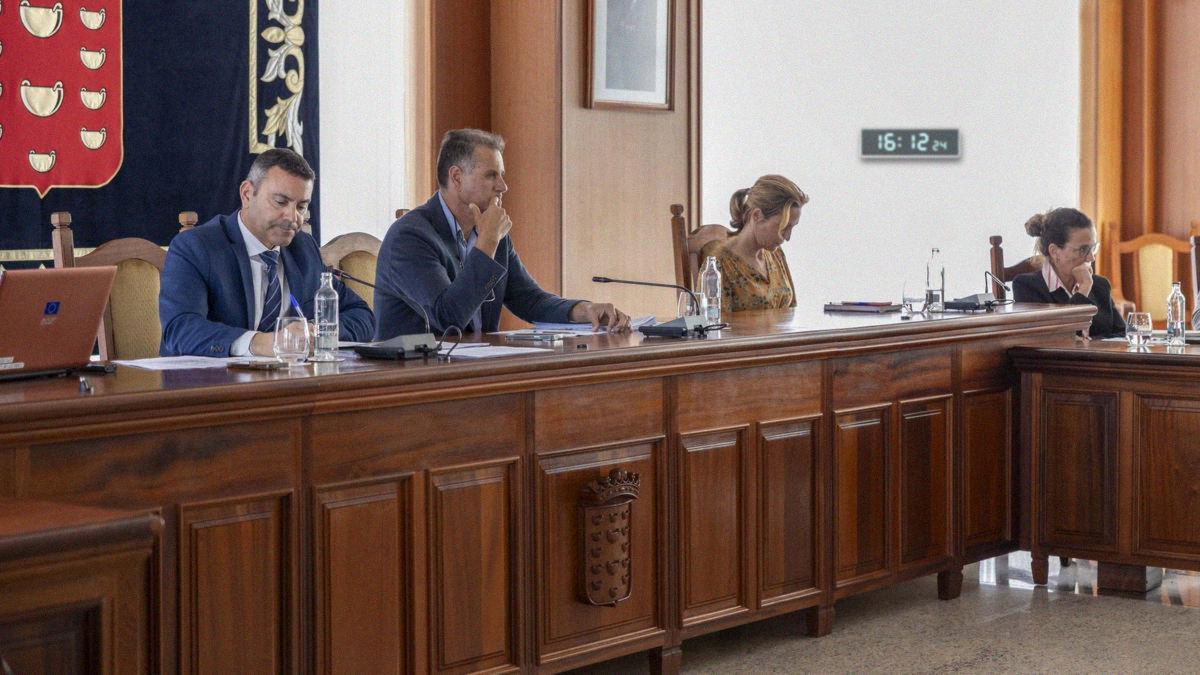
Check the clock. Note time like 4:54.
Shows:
16:12
